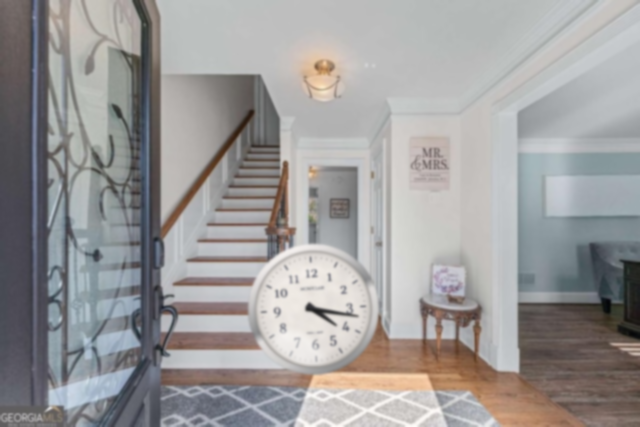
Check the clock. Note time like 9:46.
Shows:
4:17
